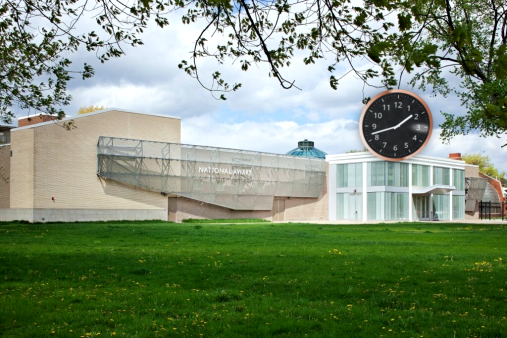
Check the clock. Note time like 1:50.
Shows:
1:42
